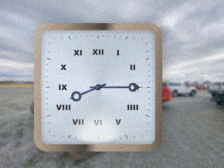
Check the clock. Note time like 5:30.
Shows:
8:15
